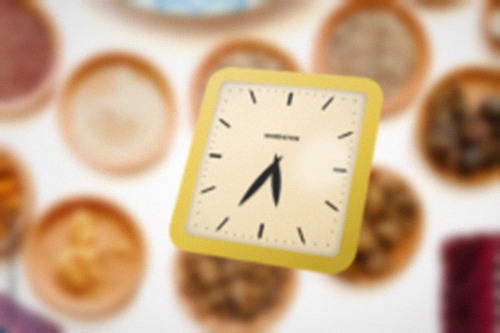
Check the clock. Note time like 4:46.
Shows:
5:35
